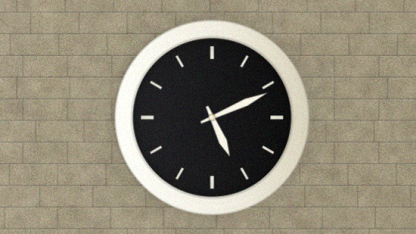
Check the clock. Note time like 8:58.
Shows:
5:11
